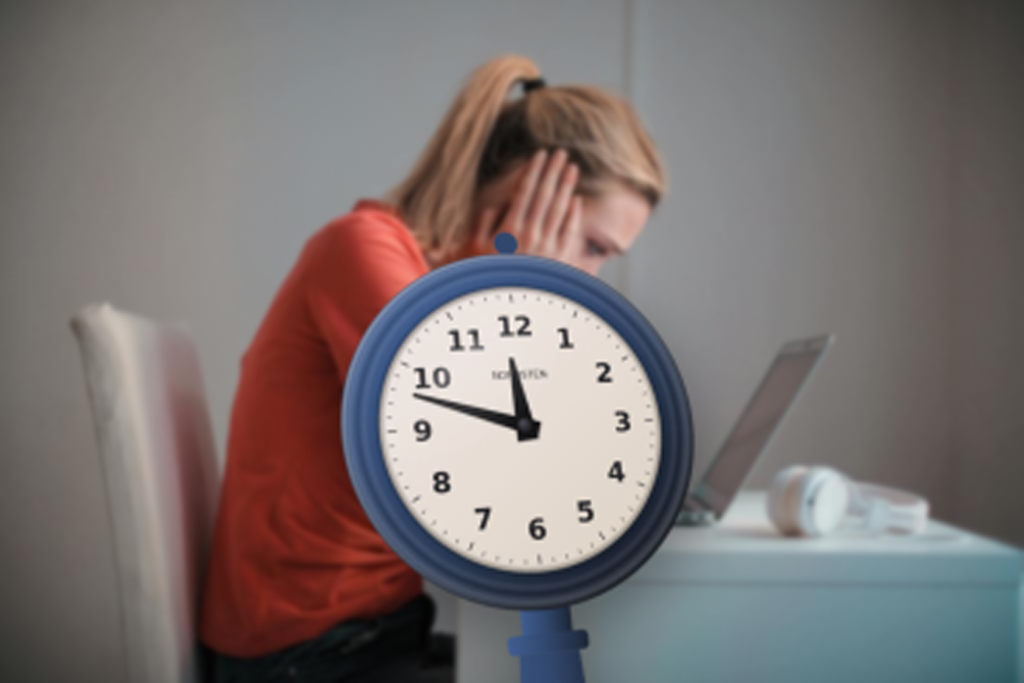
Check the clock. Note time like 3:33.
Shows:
11:48
